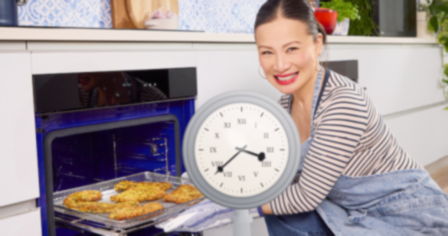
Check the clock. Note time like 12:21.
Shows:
3:38
